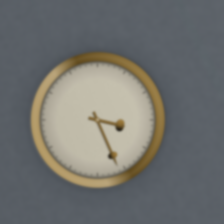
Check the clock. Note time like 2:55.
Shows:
3:26
